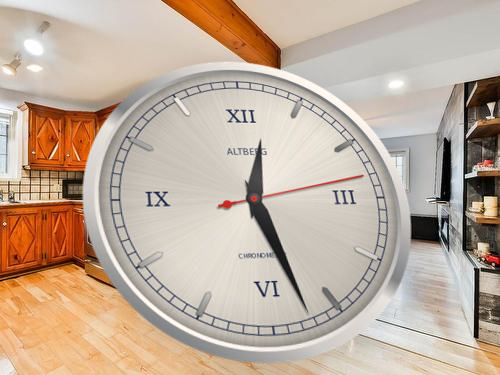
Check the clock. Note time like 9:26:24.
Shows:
12:27:13
